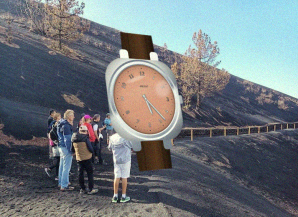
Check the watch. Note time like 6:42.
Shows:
5:23
